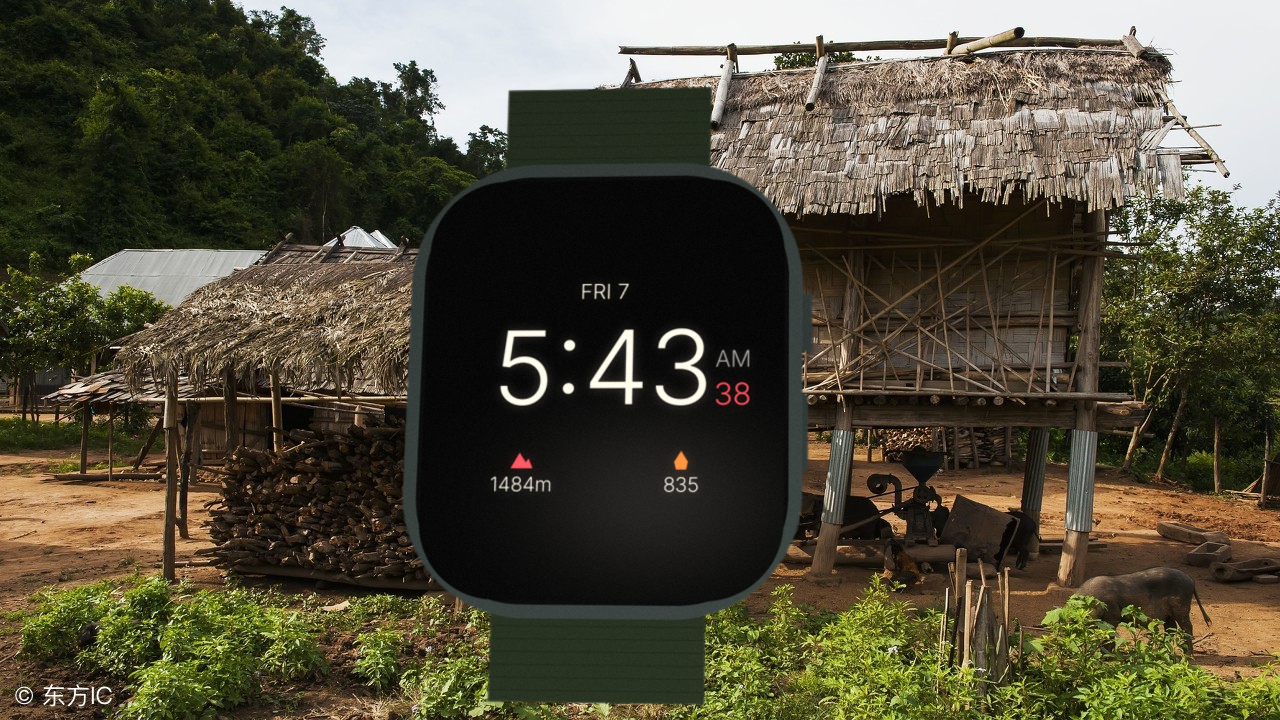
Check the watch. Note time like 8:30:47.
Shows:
5:43:38
